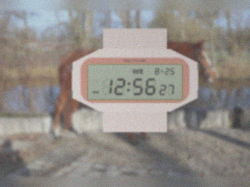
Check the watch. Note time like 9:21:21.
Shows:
12:56:27
